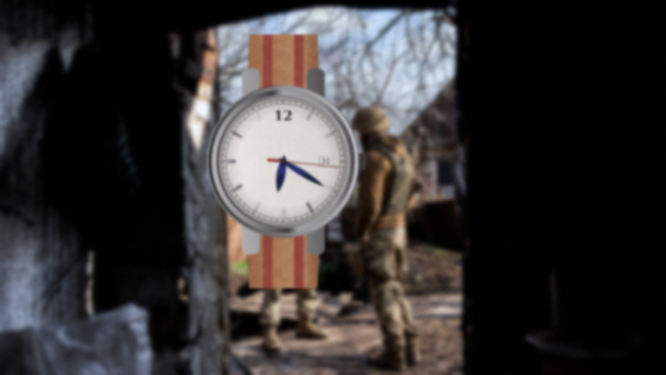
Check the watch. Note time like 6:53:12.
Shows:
6:20:16
